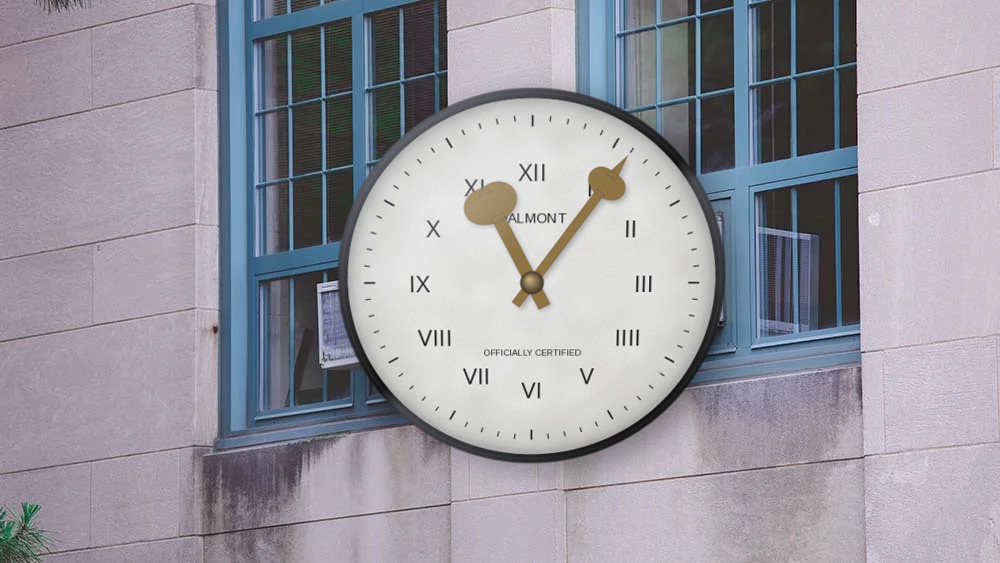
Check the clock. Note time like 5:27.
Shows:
11:06
